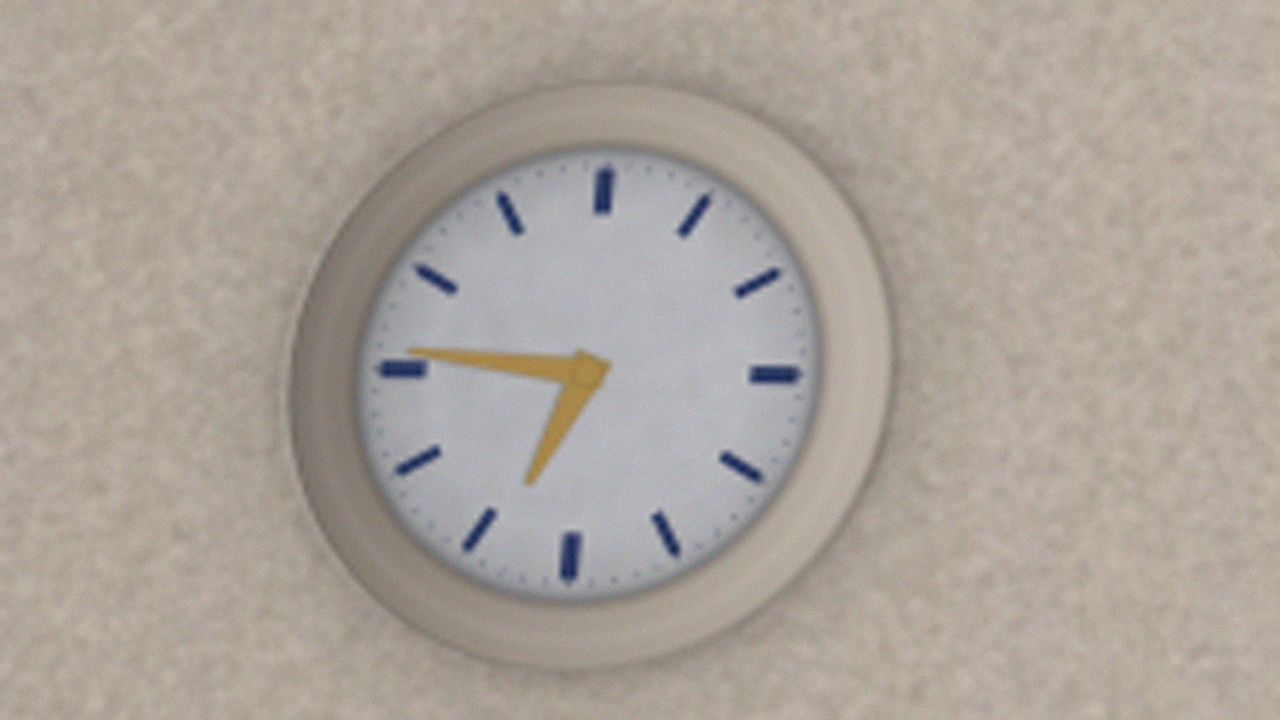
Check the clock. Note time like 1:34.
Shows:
6:46
